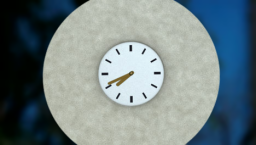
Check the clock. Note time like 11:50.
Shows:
7:41
